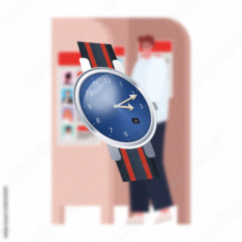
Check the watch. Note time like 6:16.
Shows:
3:11
